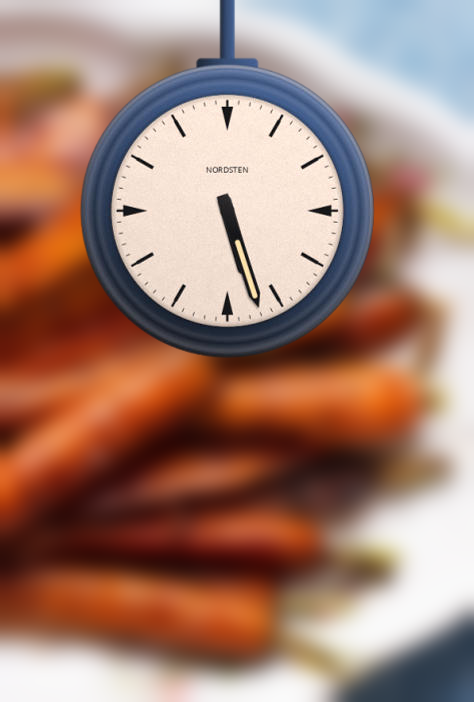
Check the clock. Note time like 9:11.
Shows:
5:27
